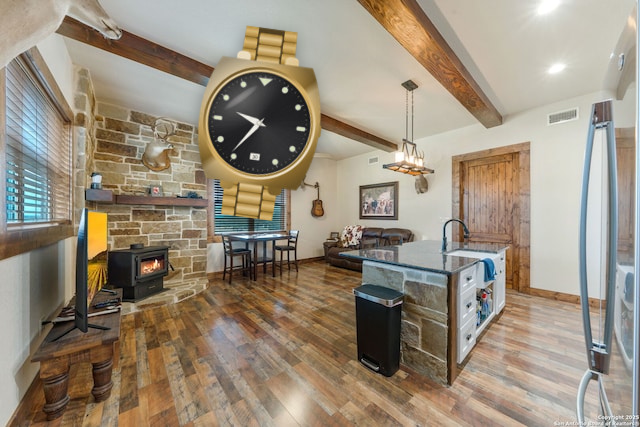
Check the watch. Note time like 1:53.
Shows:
9:36
